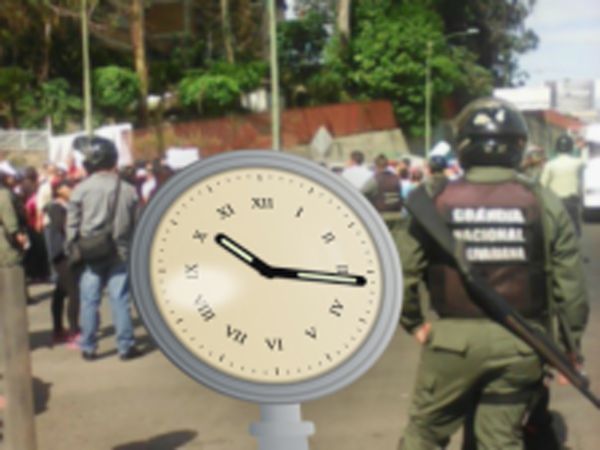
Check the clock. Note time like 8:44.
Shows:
10:16
